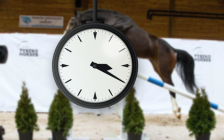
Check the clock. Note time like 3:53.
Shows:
3:20
